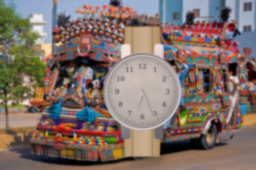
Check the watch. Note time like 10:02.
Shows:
6:26
